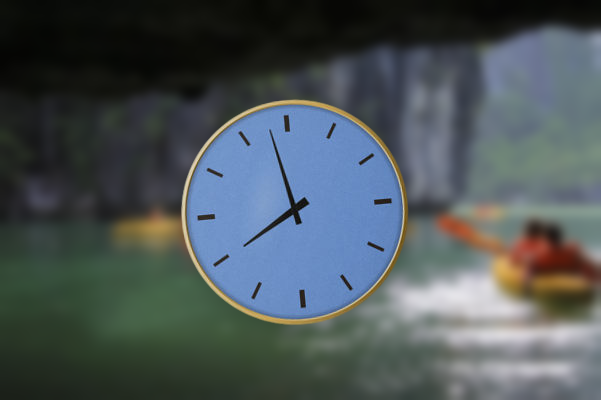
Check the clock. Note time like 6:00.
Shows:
7:58
